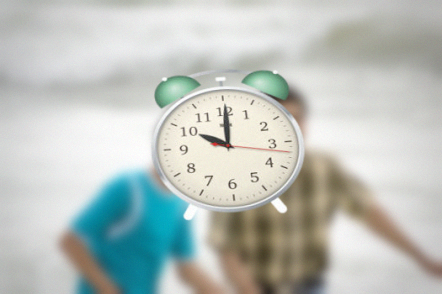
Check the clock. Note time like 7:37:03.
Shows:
10:00:17
